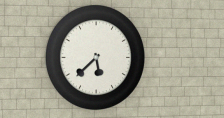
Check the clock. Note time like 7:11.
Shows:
5:38
